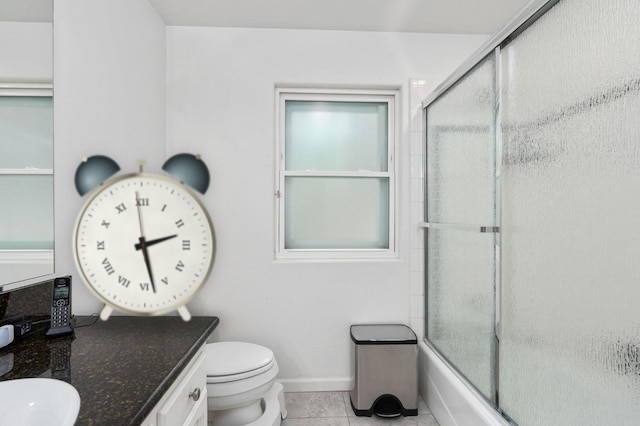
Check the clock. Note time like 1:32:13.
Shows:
2:27:59
